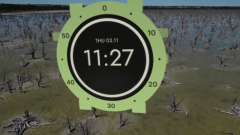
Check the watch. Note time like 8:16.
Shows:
11:27
